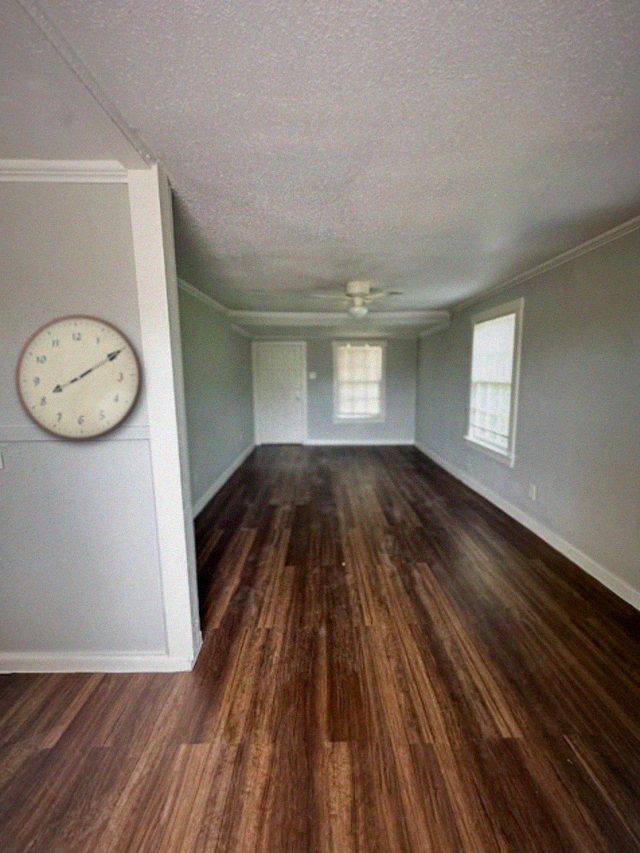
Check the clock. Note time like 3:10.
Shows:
8:10
